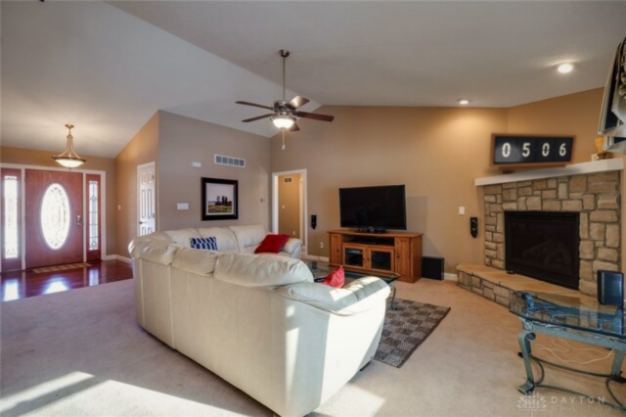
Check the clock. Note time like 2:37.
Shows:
5:06
